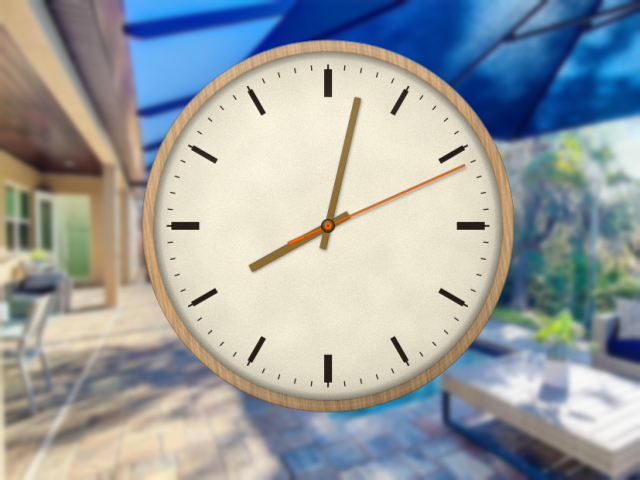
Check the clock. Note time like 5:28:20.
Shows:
8:02:11
